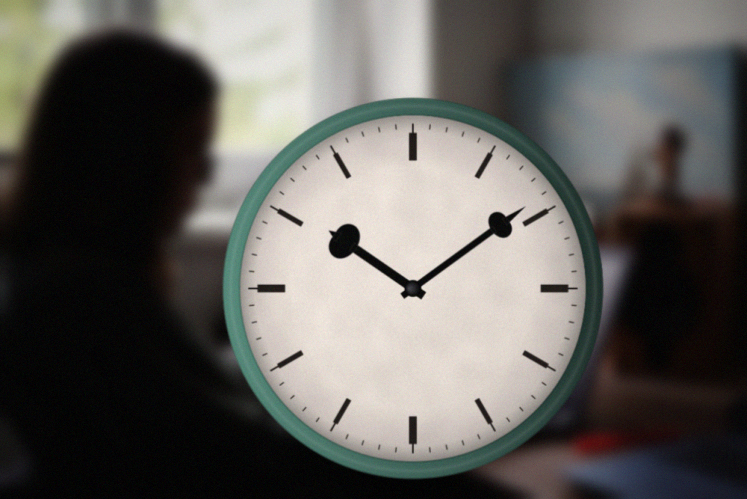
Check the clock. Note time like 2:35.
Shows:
10:09
